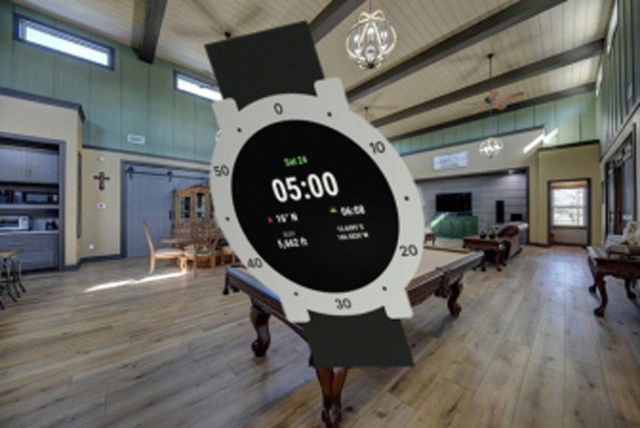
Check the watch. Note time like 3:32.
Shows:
5:00
